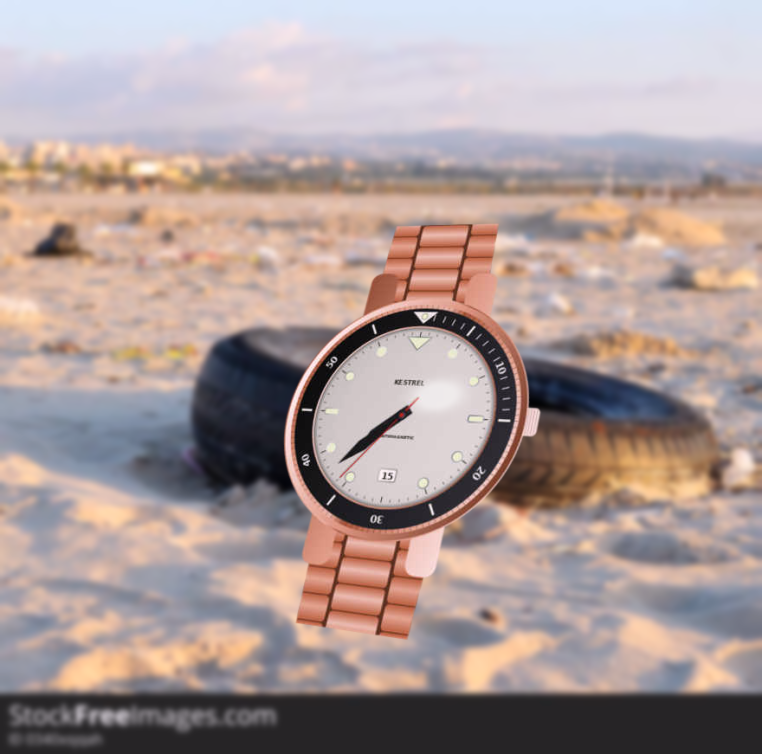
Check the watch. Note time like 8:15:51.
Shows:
7:37:36
